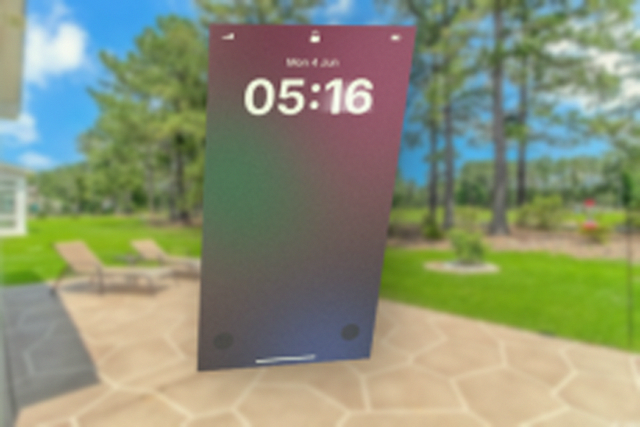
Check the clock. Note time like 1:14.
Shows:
5:16
